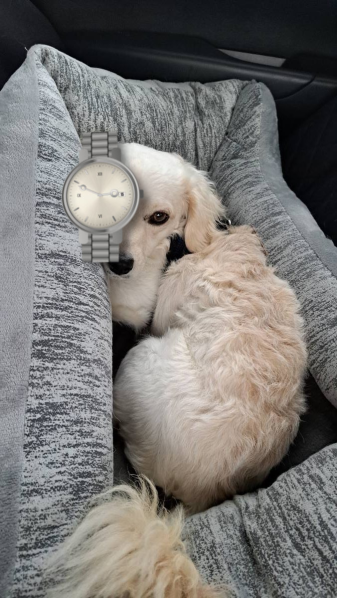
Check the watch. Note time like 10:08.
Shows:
2:49
